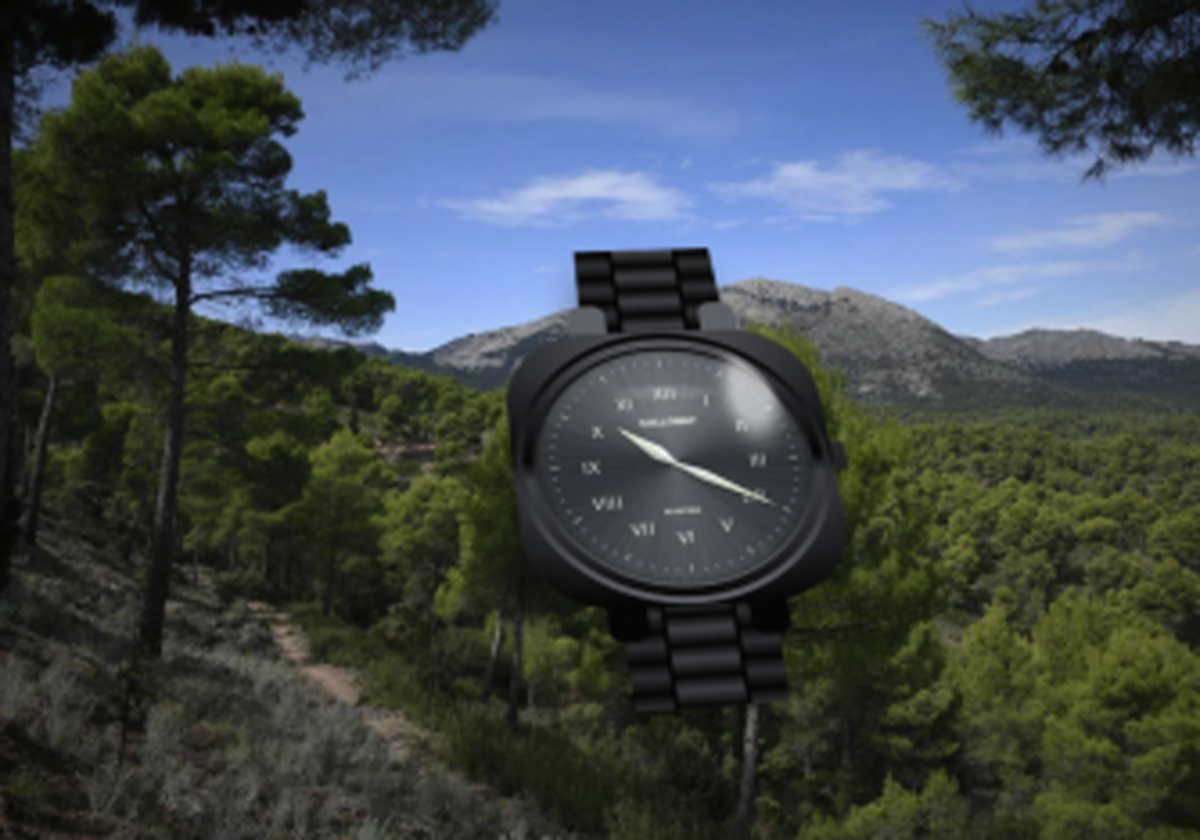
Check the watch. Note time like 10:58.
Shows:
10:20
